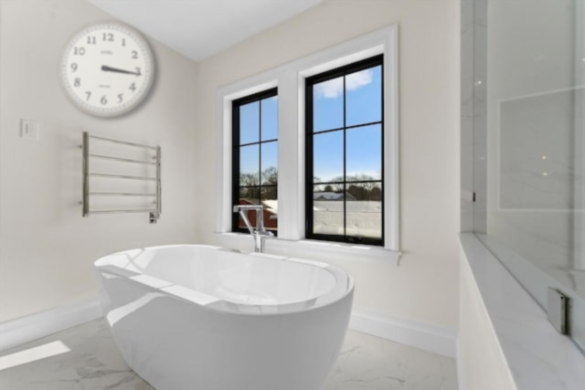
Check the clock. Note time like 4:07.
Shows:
3:16
